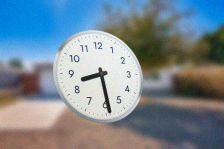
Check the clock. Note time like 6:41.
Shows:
8:29
